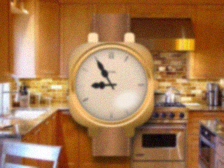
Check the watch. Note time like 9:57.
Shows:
8:55
